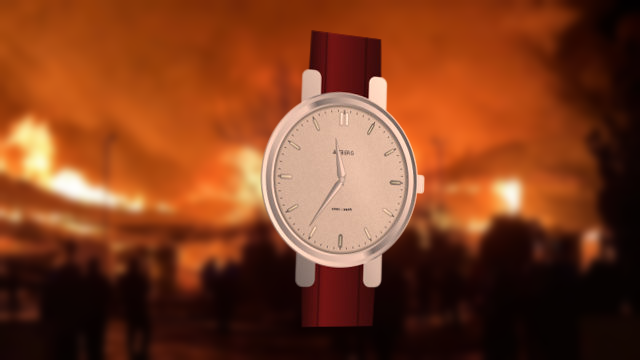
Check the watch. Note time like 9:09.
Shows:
11:36
